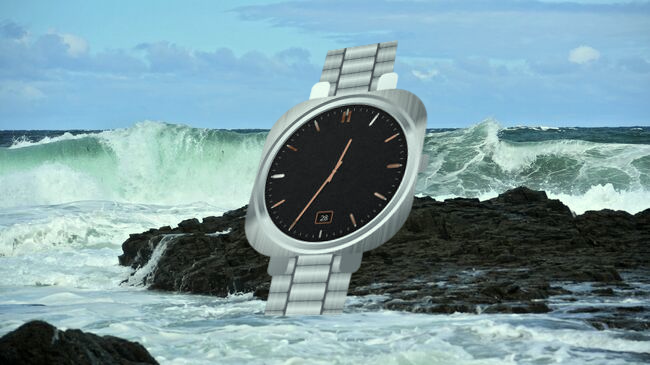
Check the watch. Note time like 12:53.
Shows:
12:35
